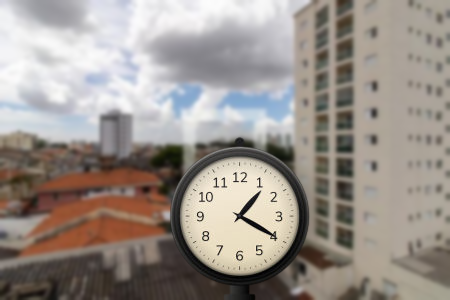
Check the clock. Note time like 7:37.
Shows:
1:20
